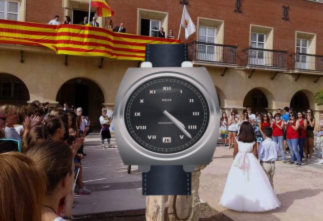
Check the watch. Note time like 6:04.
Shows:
4:23
